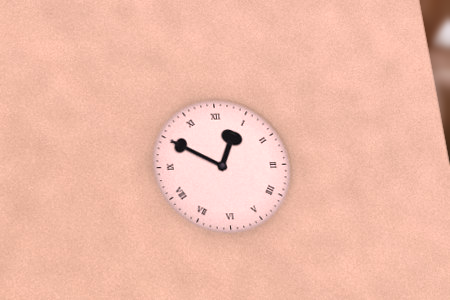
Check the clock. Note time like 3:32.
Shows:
12:50
